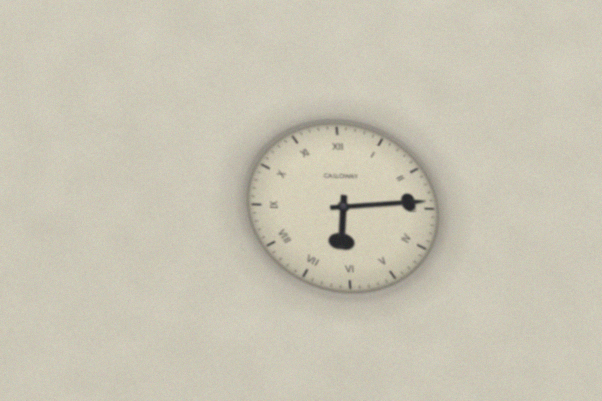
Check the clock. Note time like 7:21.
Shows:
6:14
